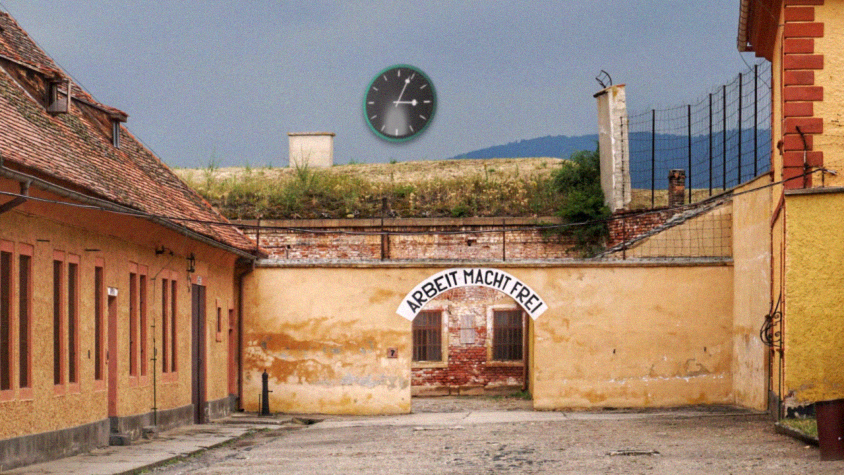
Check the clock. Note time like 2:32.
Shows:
3:04
